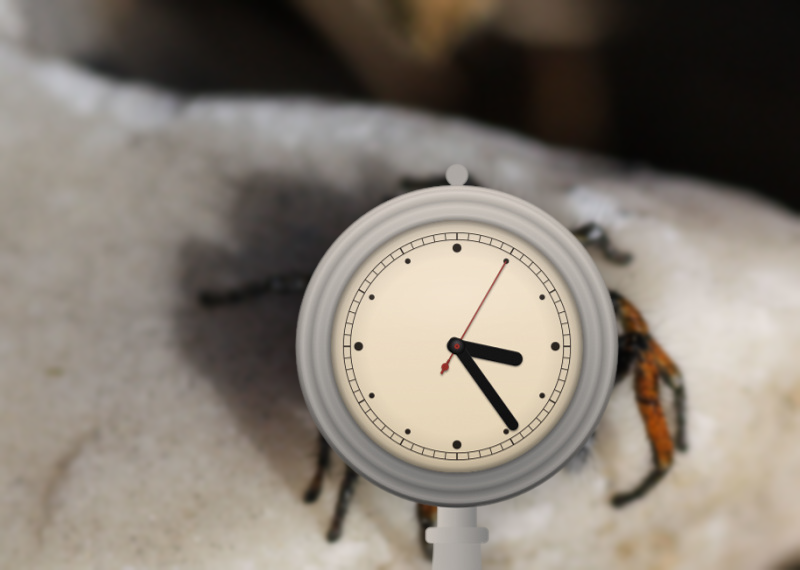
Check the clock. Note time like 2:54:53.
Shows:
3:24:05
